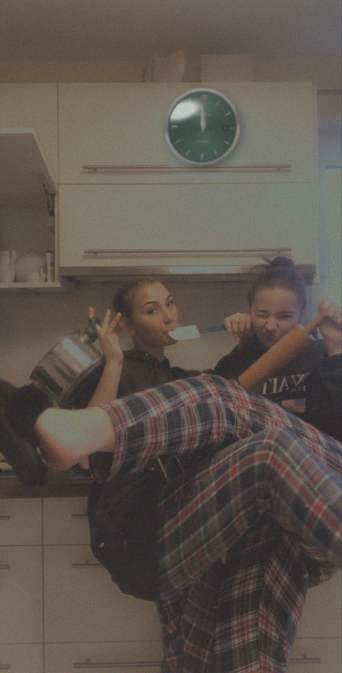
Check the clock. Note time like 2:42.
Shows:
11:59
